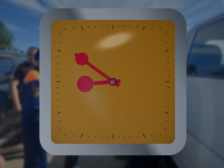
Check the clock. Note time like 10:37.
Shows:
8:51
